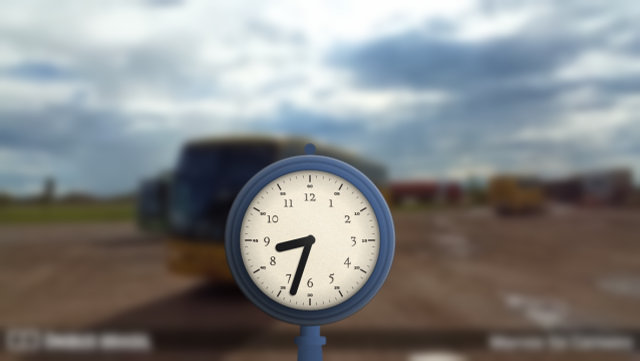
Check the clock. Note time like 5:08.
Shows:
8:33
